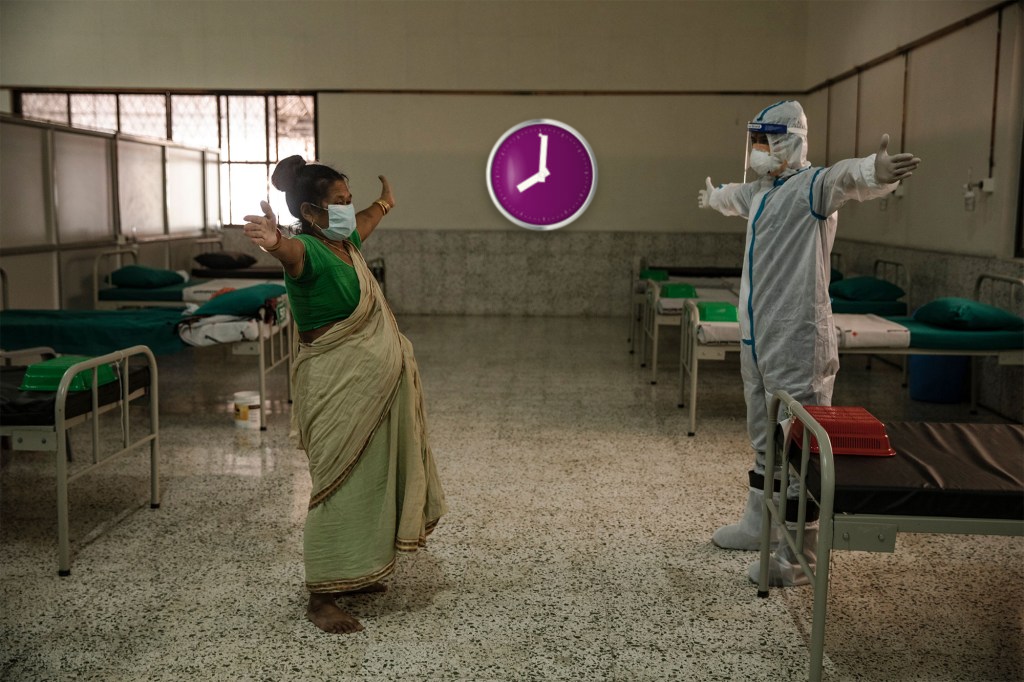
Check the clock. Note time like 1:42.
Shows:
8:01
